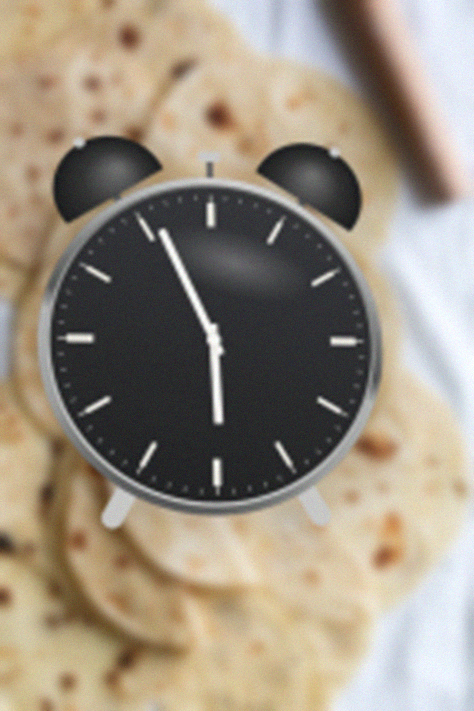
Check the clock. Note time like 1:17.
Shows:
5:56
